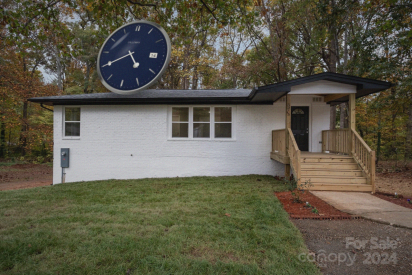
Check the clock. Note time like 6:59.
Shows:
4:40
